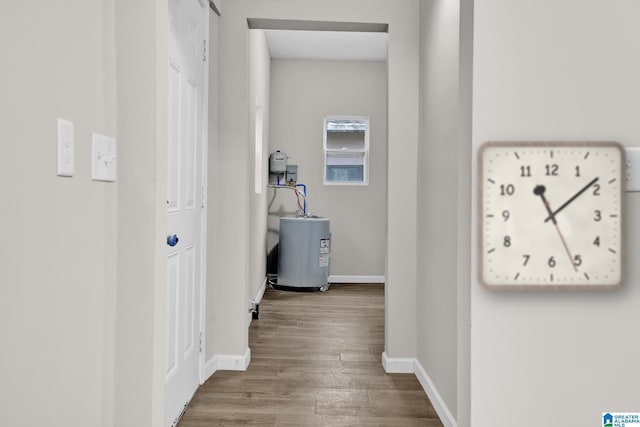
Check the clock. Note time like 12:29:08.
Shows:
11:08:26
